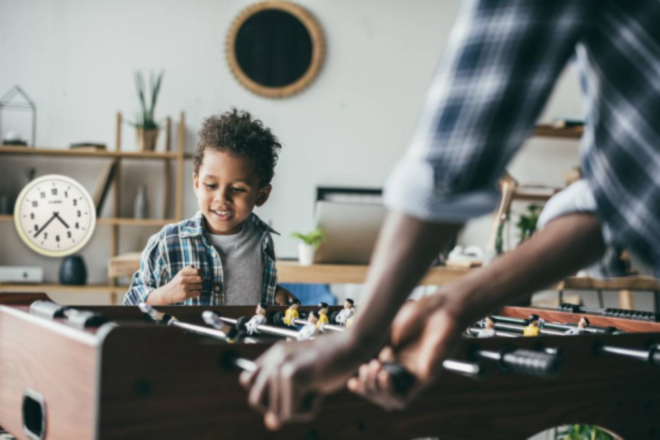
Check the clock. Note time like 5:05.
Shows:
4:38
